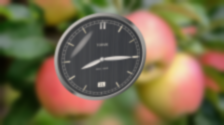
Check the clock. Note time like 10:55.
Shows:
8:15
